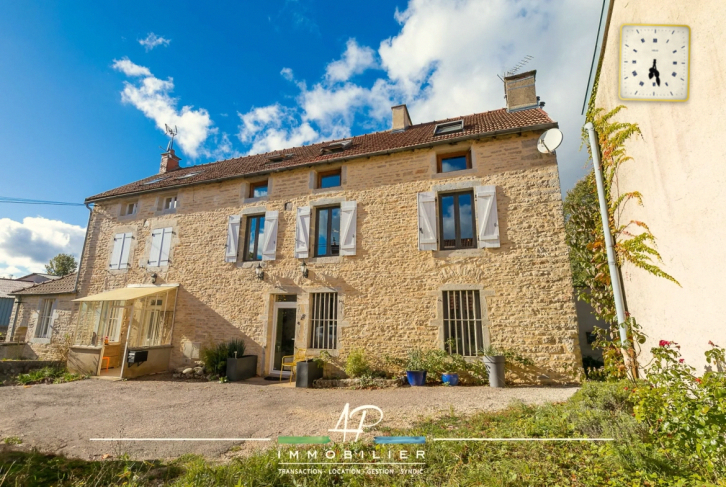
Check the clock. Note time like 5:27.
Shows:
6:28
